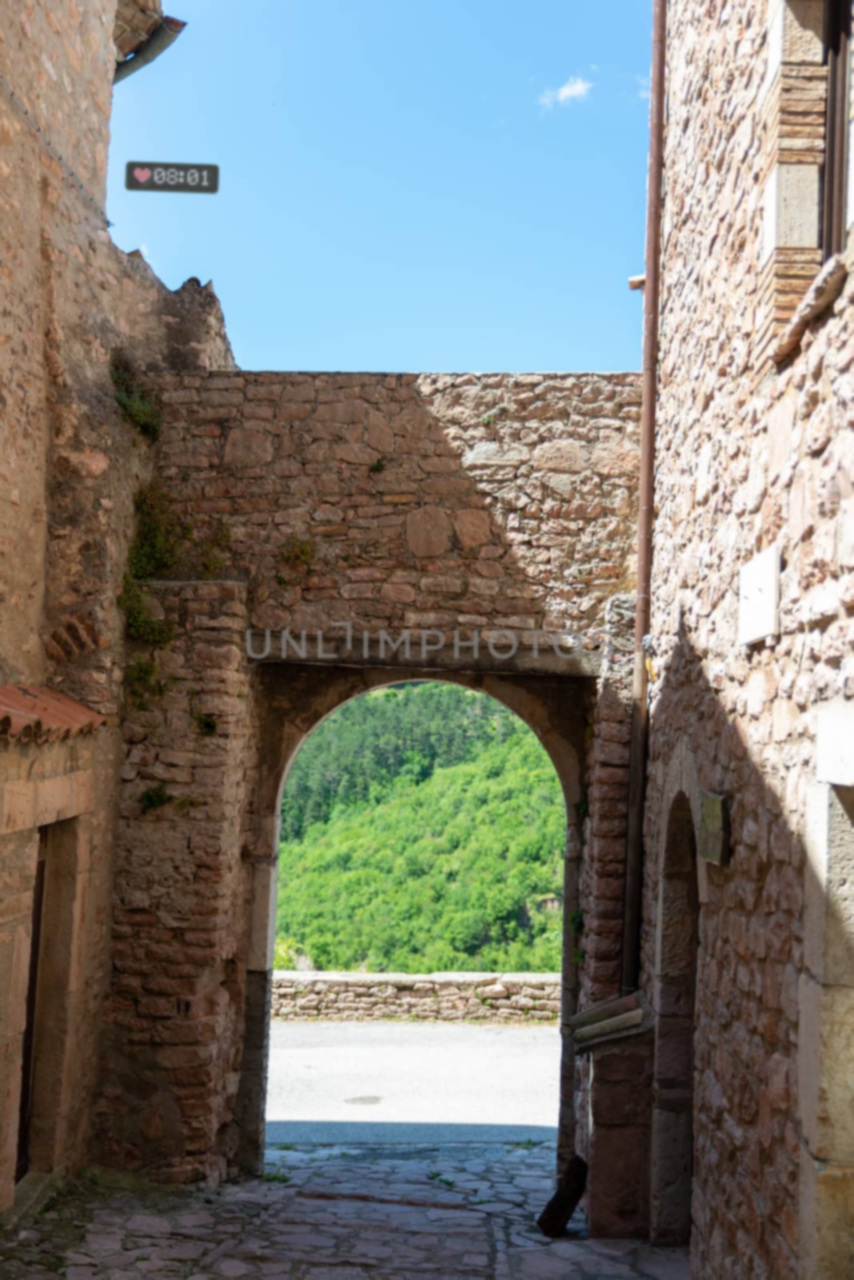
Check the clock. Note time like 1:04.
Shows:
8:01
